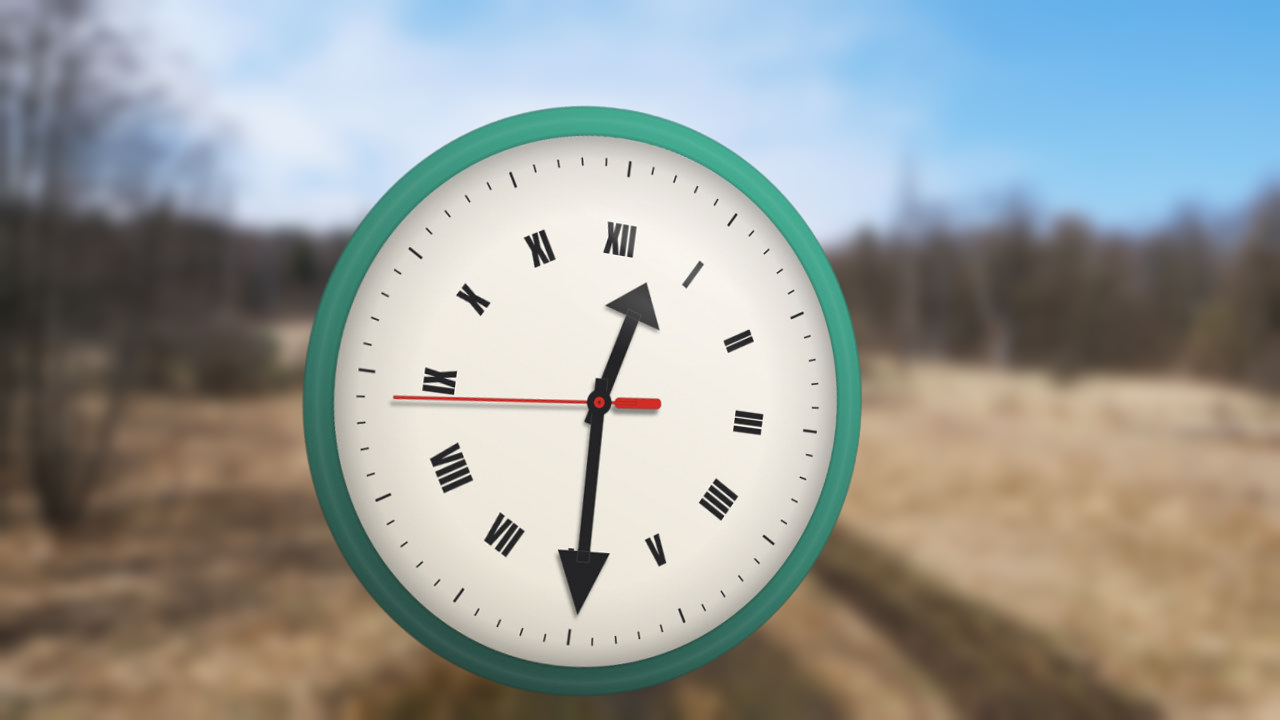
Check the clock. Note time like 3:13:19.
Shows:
12:29:44
